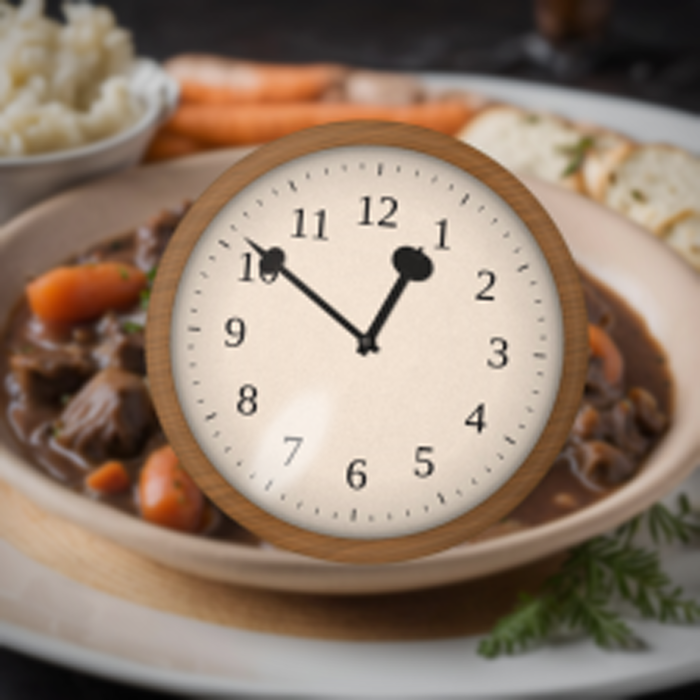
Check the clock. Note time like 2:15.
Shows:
12:51
